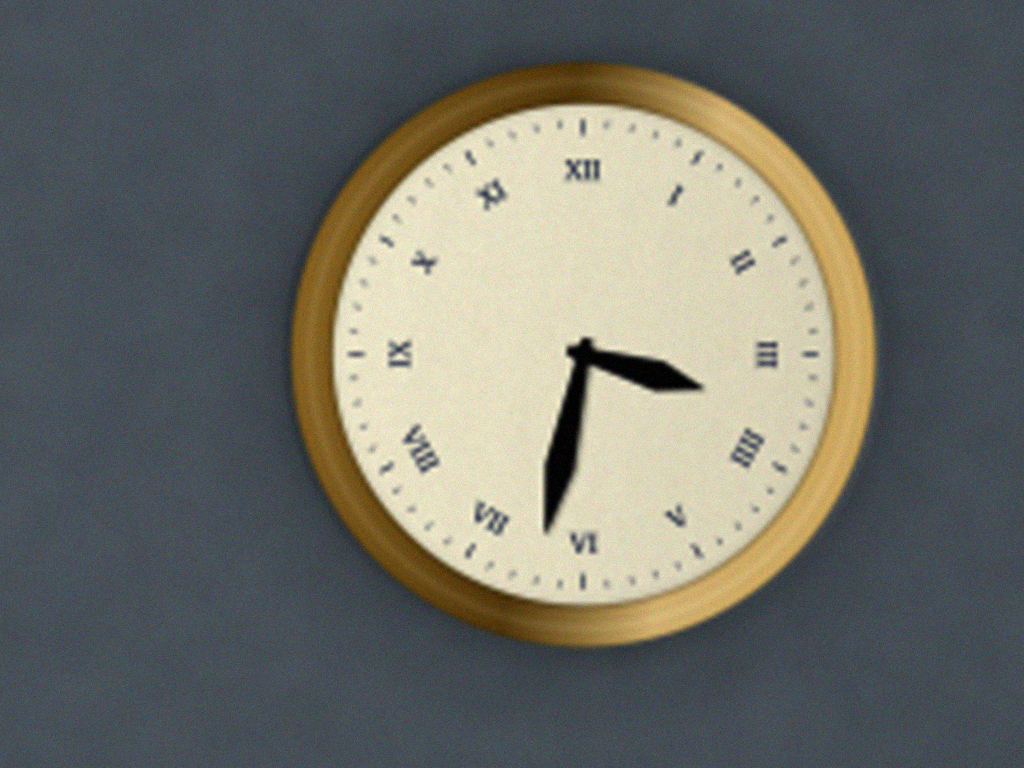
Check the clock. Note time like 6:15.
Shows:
3:32
